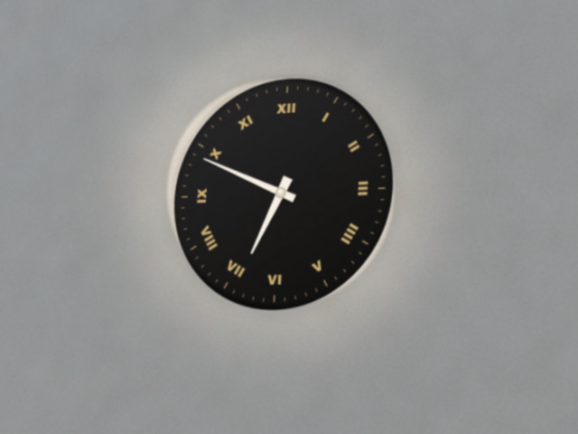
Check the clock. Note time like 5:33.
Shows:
6:49
